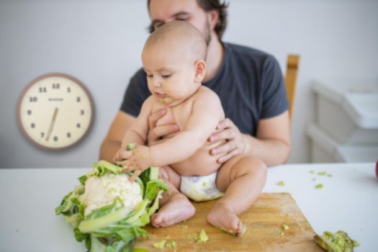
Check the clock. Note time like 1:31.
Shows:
6:33
